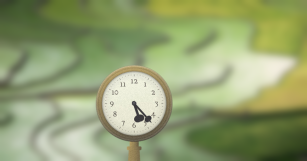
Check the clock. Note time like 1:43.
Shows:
5:23
